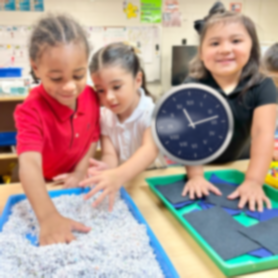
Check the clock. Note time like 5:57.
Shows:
11:13
